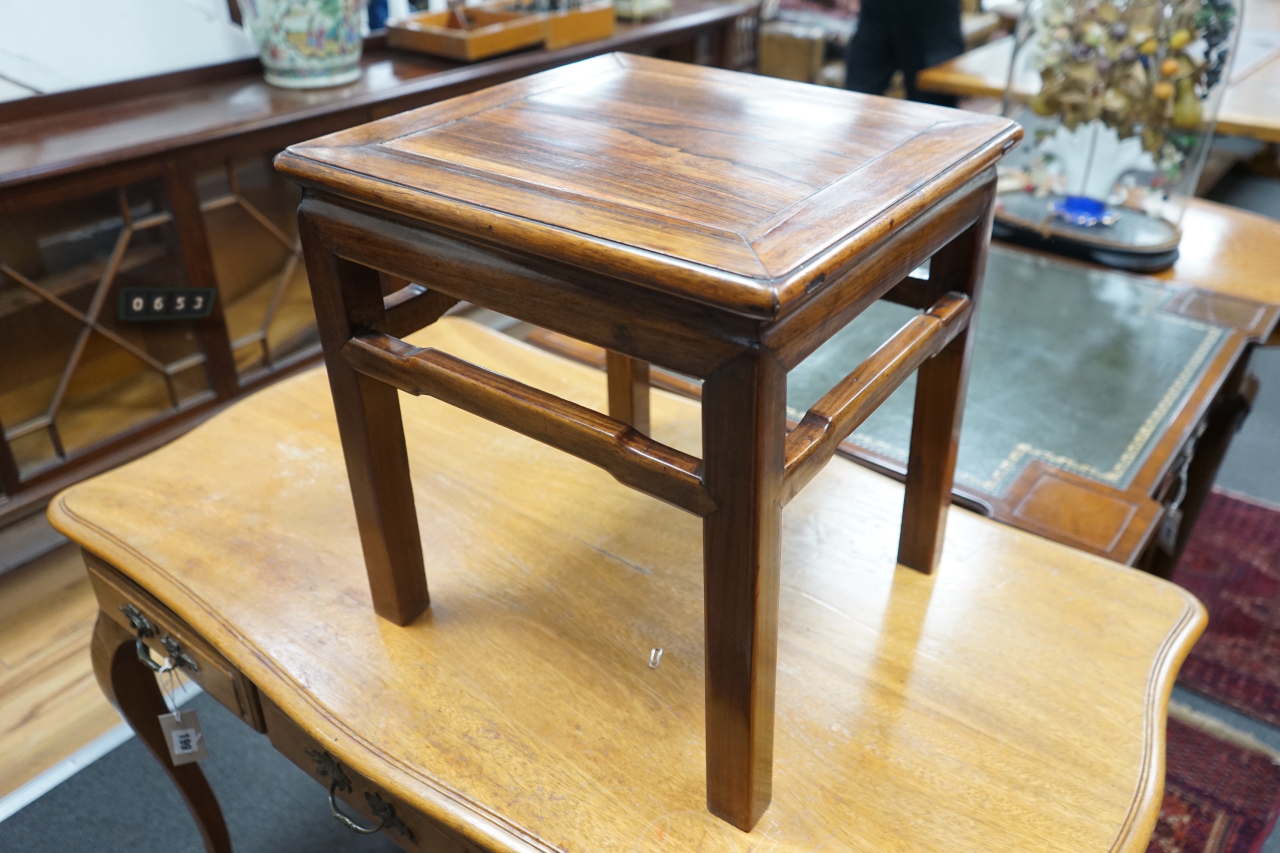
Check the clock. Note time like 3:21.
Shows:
6:53
